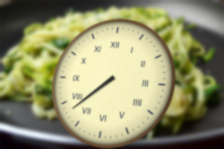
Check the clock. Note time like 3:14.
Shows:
7:38
